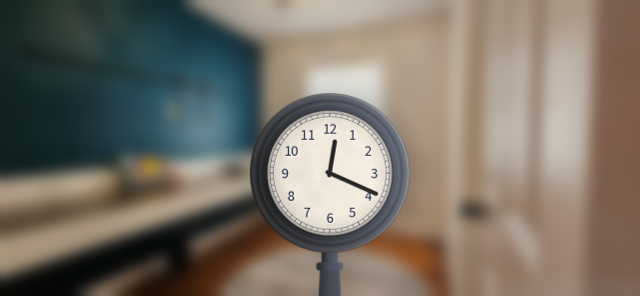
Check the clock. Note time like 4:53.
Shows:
12:19
